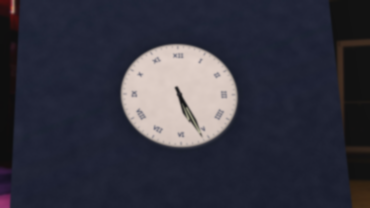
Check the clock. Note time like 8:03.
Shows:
5:26
